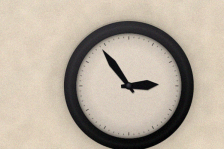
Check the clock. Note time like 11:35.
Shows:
2:54
